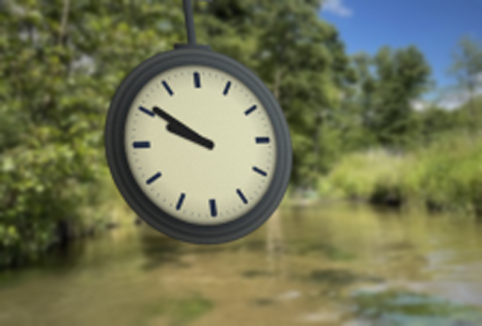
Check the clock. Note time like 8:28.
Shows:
9:51
